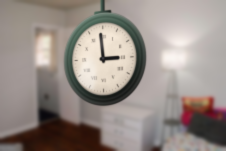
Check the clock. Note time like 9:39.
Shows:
2:59
